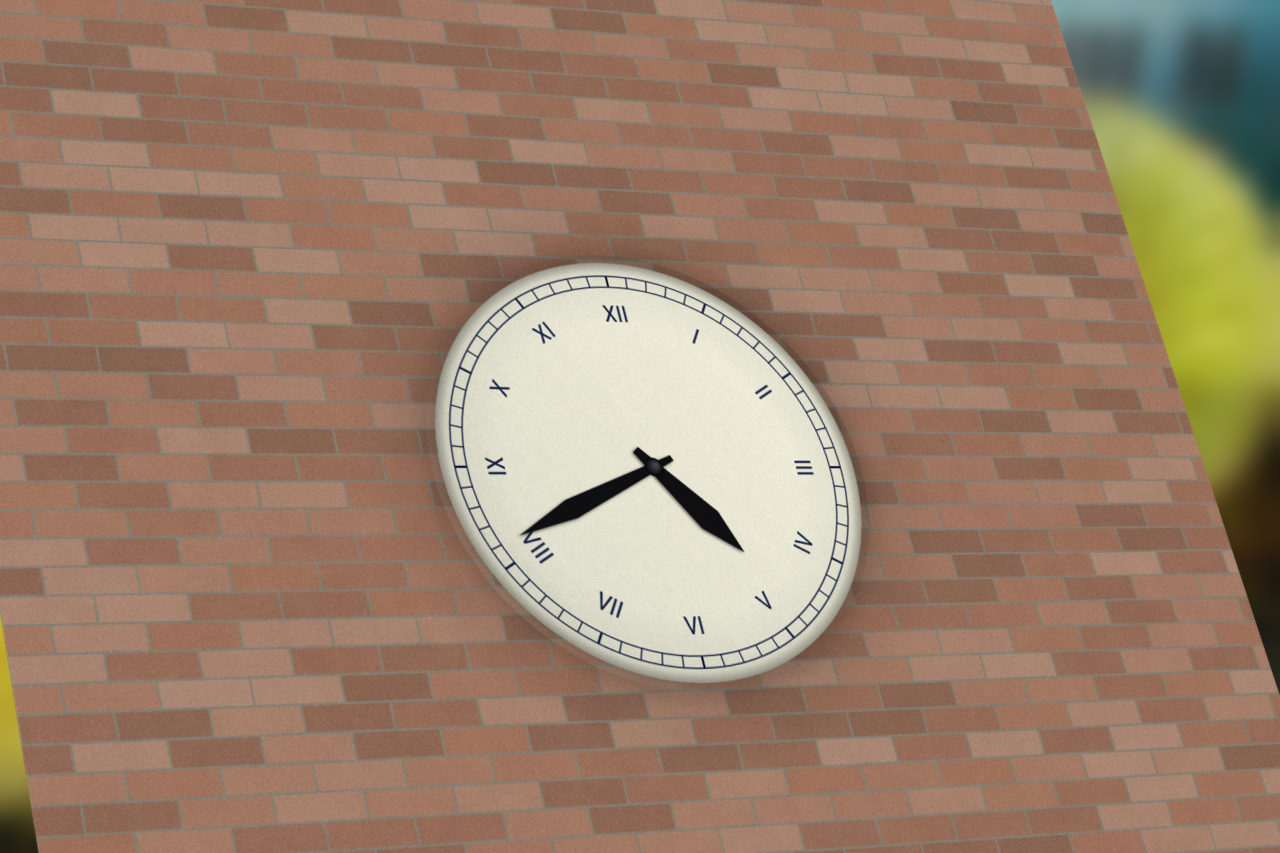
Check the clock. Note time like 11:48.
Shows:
4:41
